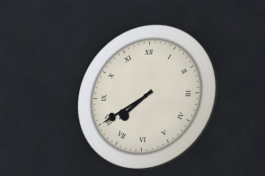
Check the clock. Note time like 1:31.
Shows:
7:40
